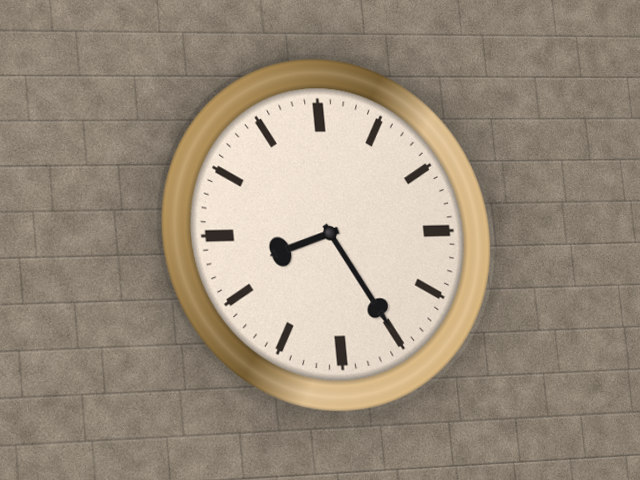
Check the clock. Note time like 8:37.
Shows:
8:25
